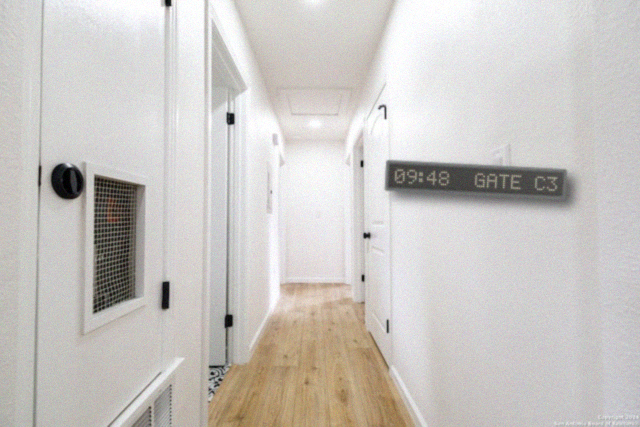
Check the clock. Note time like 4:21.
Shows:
9:48
